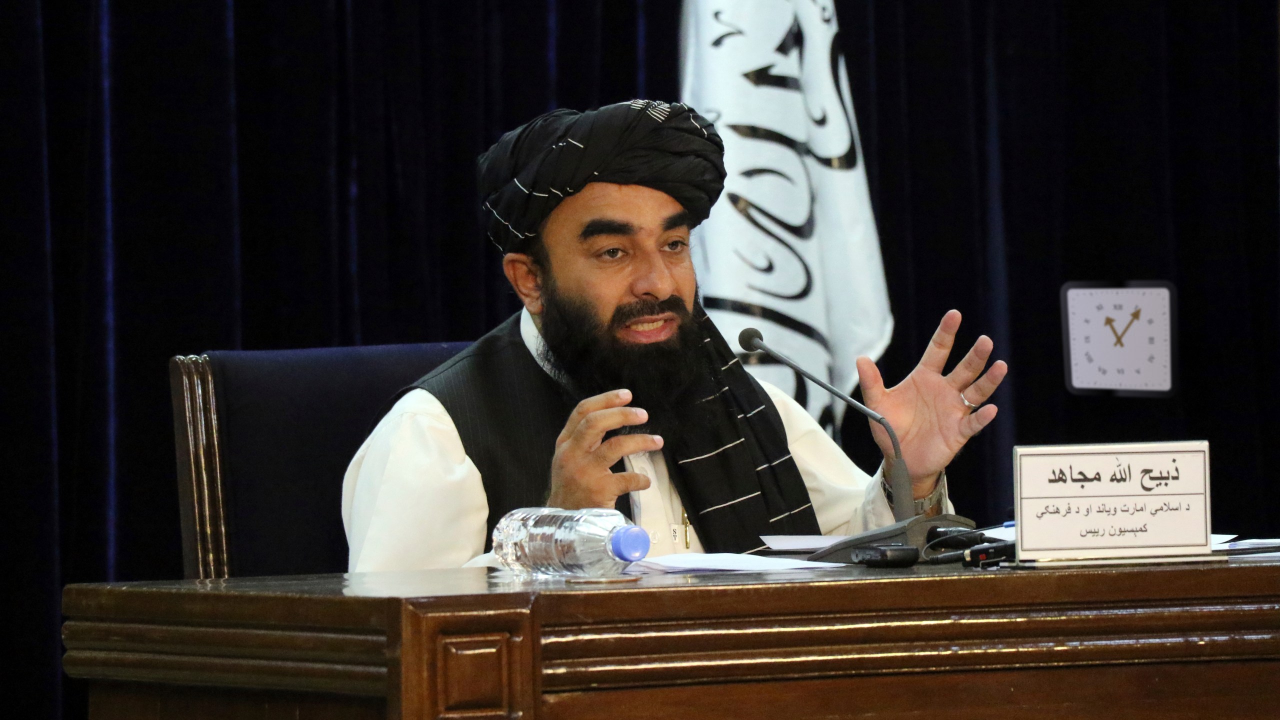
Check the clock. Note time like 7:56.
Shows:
11:06
